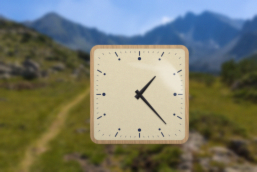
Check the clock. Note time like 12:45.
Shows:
1:23
